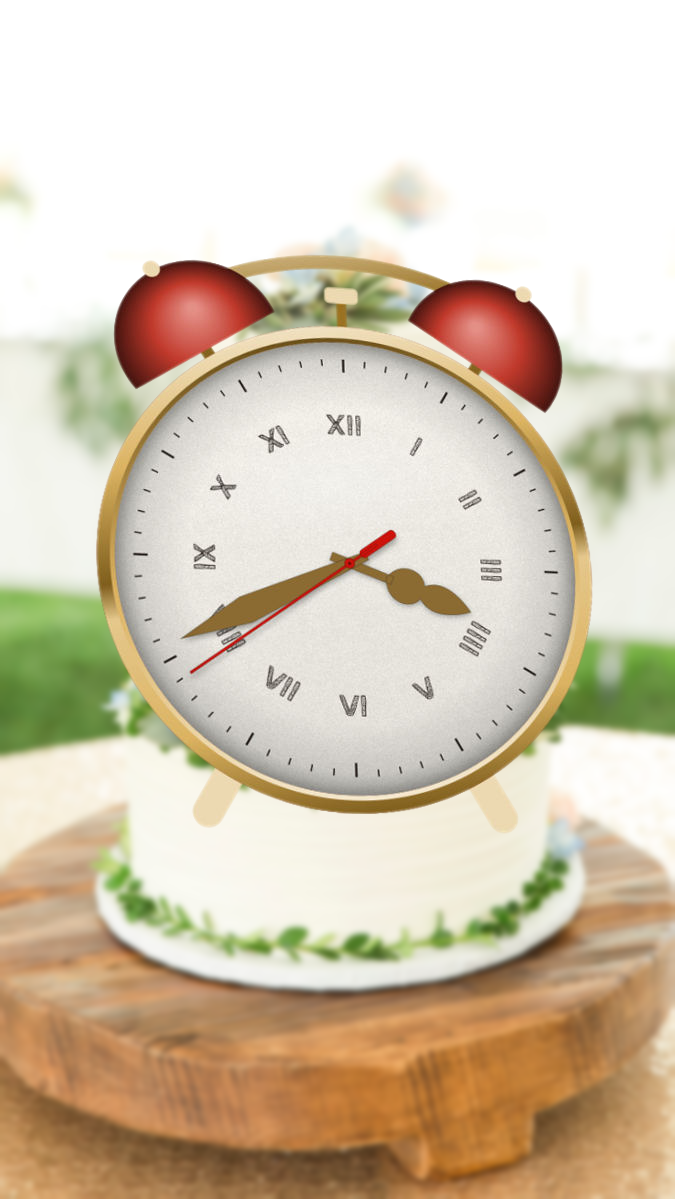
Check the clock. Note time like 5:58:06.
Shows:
3:40:39
